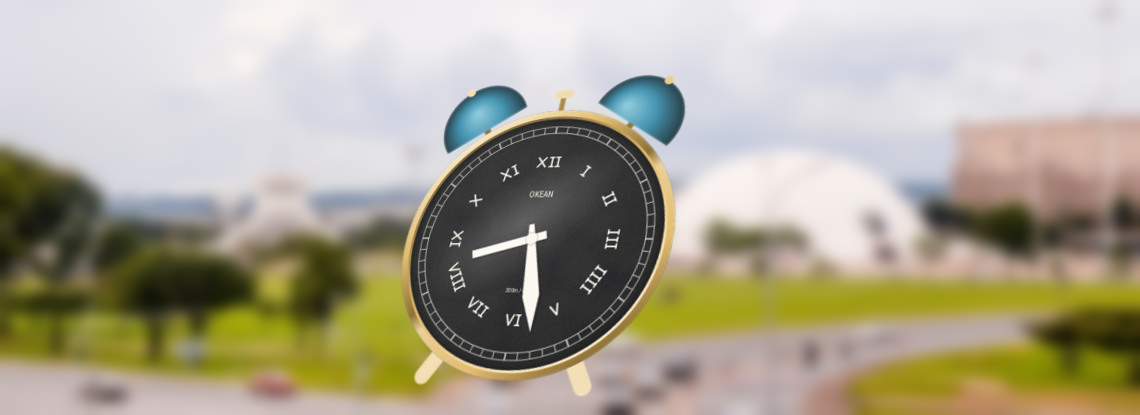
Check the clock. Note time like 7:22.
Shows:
8:28
